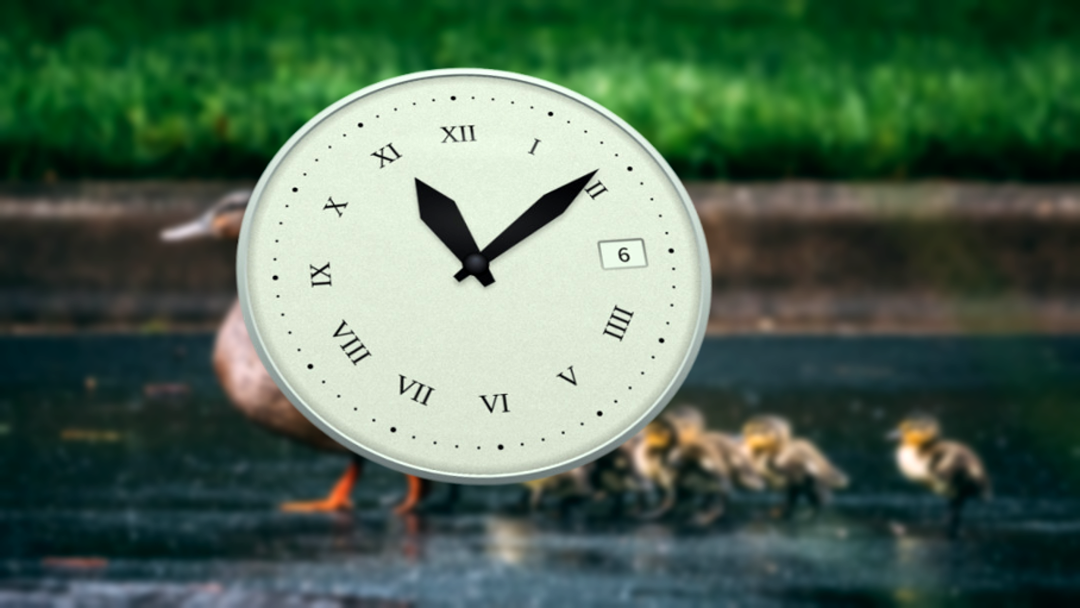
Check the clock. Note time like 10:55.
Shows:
11:09
